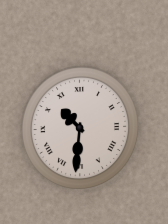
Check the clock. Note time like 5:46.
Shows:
10:31
